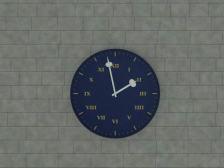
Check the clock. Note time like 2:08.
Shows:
1:58
